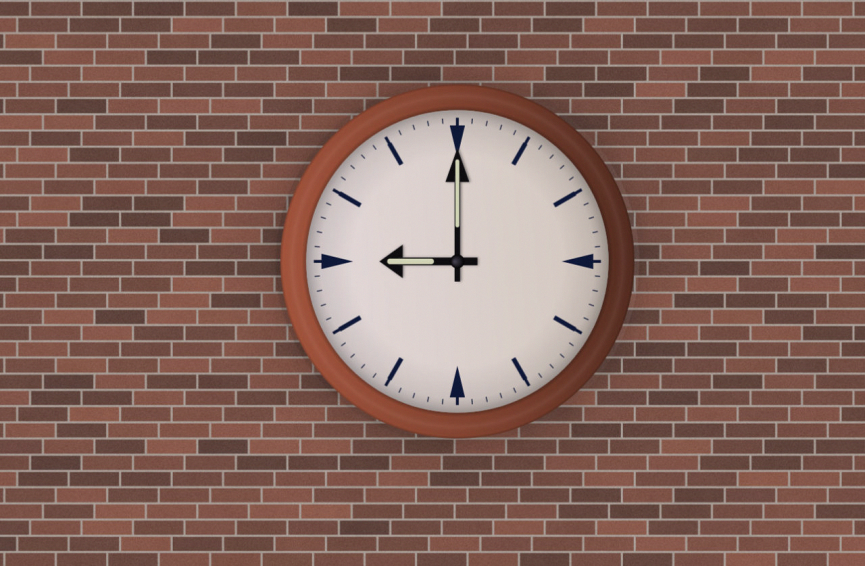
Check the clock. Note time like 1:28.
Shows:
9:00
